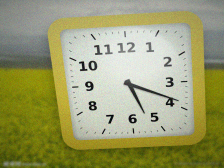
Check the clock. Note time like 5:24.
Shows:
5:19
